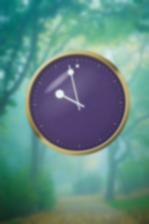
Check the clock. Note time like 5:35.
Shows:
9:58
